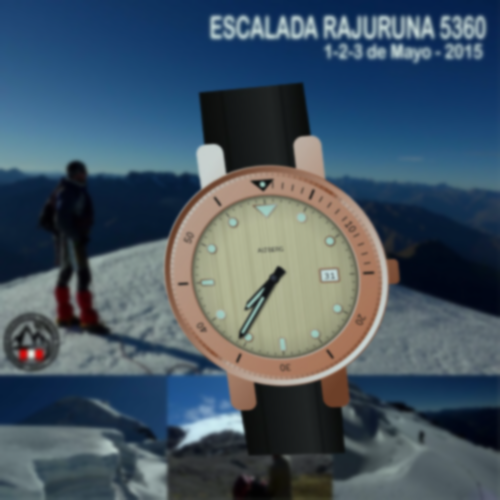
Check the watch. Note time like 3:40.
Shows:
7:36
